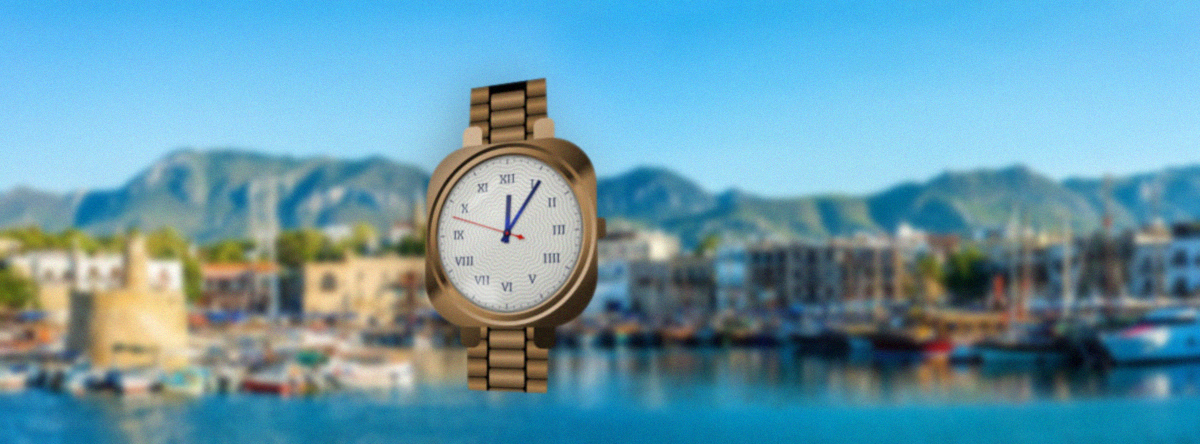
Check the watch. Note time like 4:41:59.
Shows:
12:05:48
